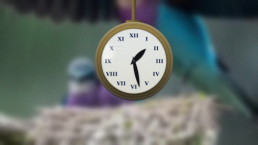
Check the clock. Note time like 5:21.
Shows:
1:28
